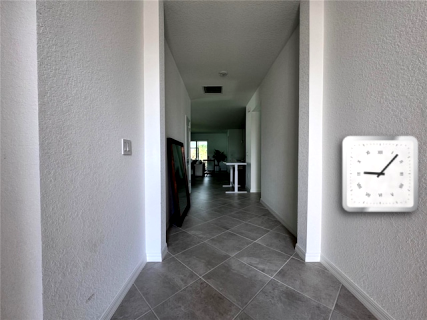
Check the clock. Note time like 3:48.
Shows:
9:07
